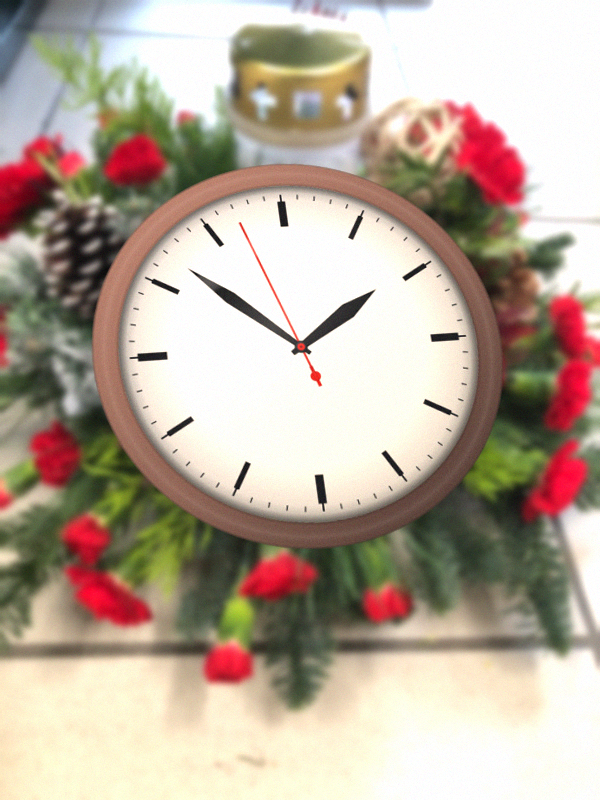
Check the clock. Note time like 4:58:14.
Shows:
1:51:57
